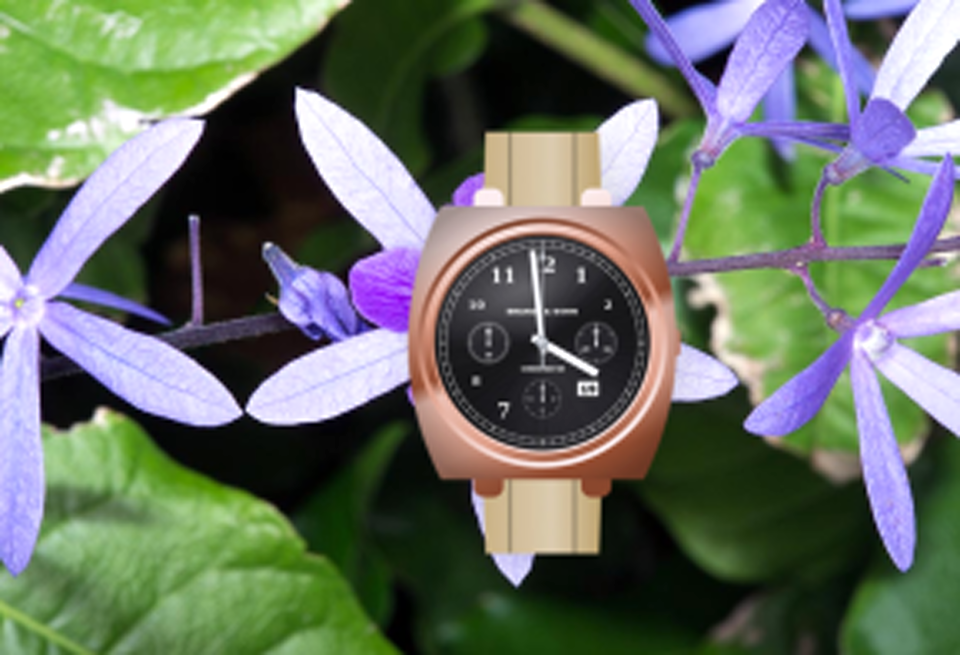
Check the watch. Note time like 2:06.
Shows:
3:59
